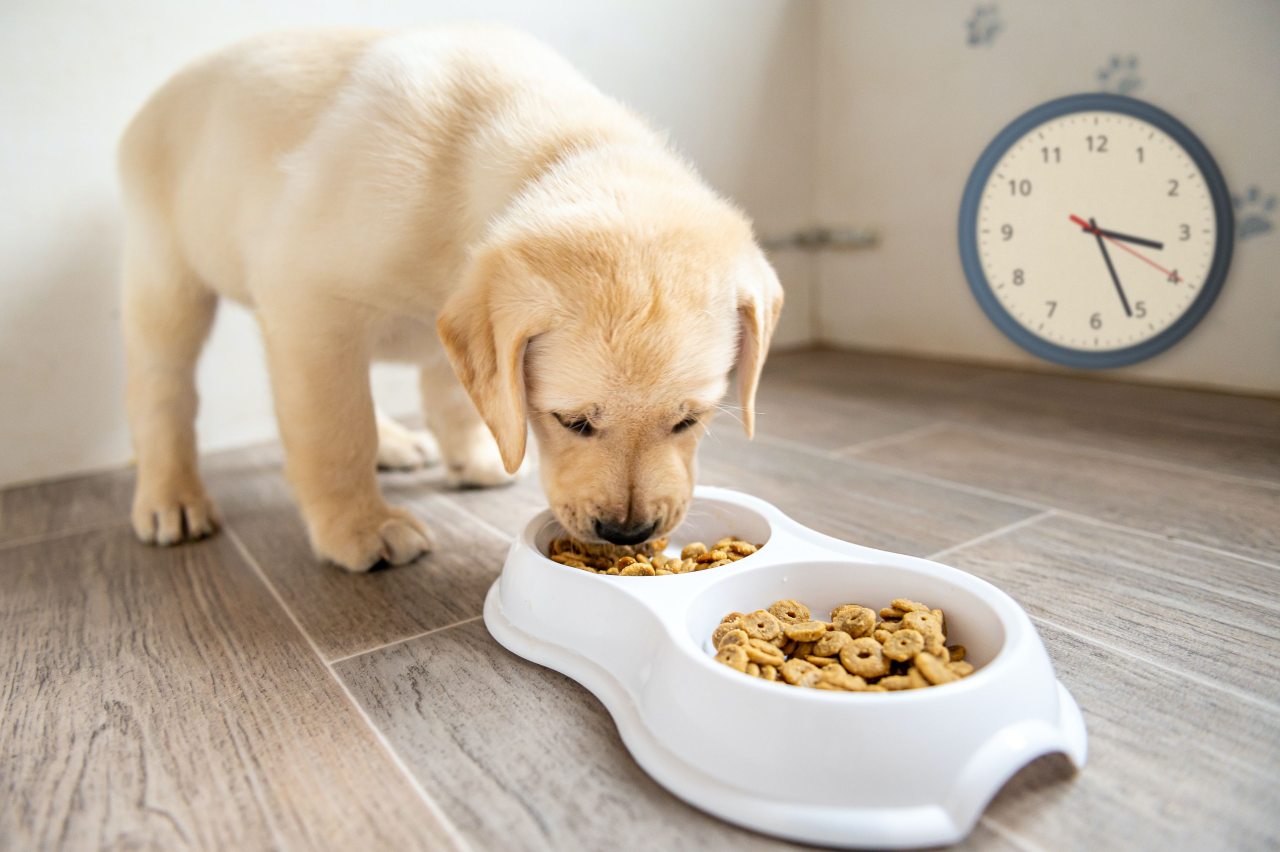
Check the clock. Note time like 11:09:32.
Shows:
3:26:20
